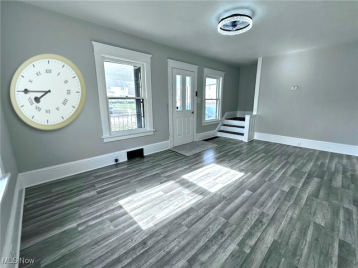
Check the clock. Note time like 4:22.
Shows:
7:45
